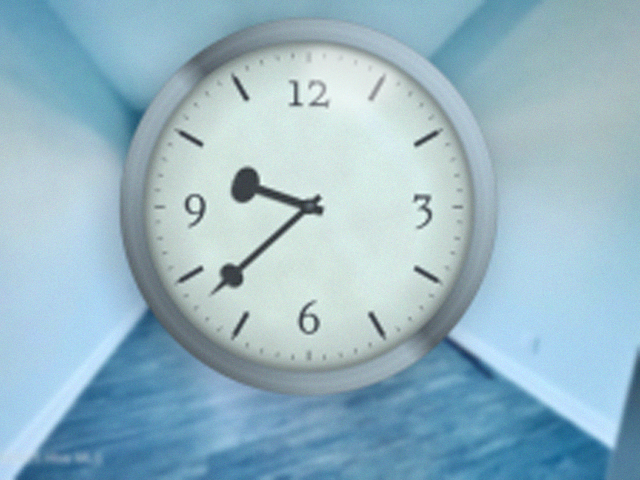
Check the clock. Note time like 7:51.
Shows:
9:38
